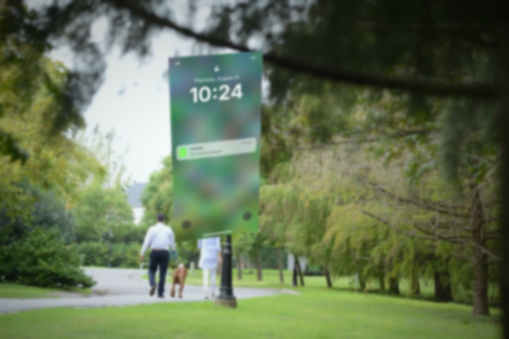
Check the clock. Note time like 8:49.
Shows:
10:24
